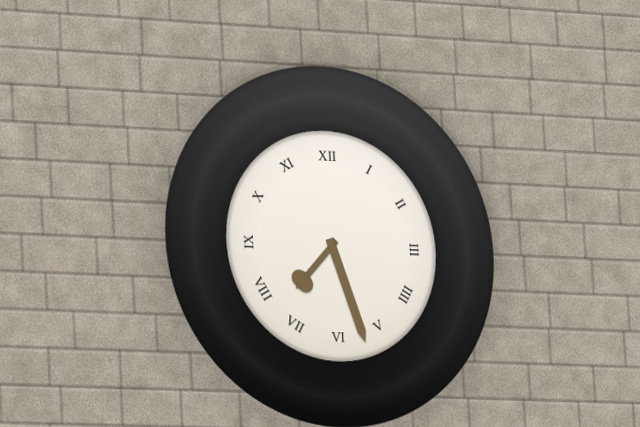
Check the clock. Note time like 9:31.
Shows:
7:27
